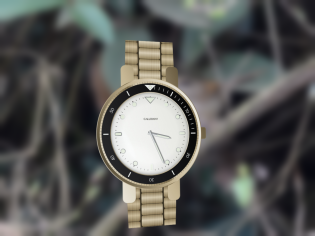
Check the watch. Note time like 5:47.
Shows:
3:26
